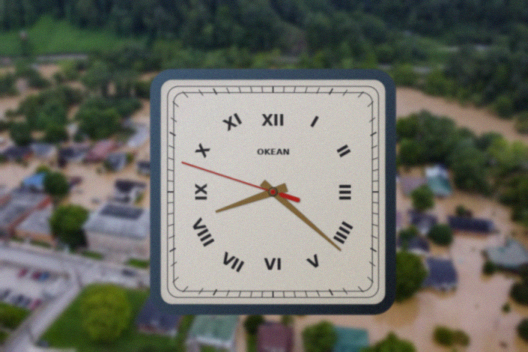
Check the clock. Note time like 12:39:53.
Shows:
8:21:48
